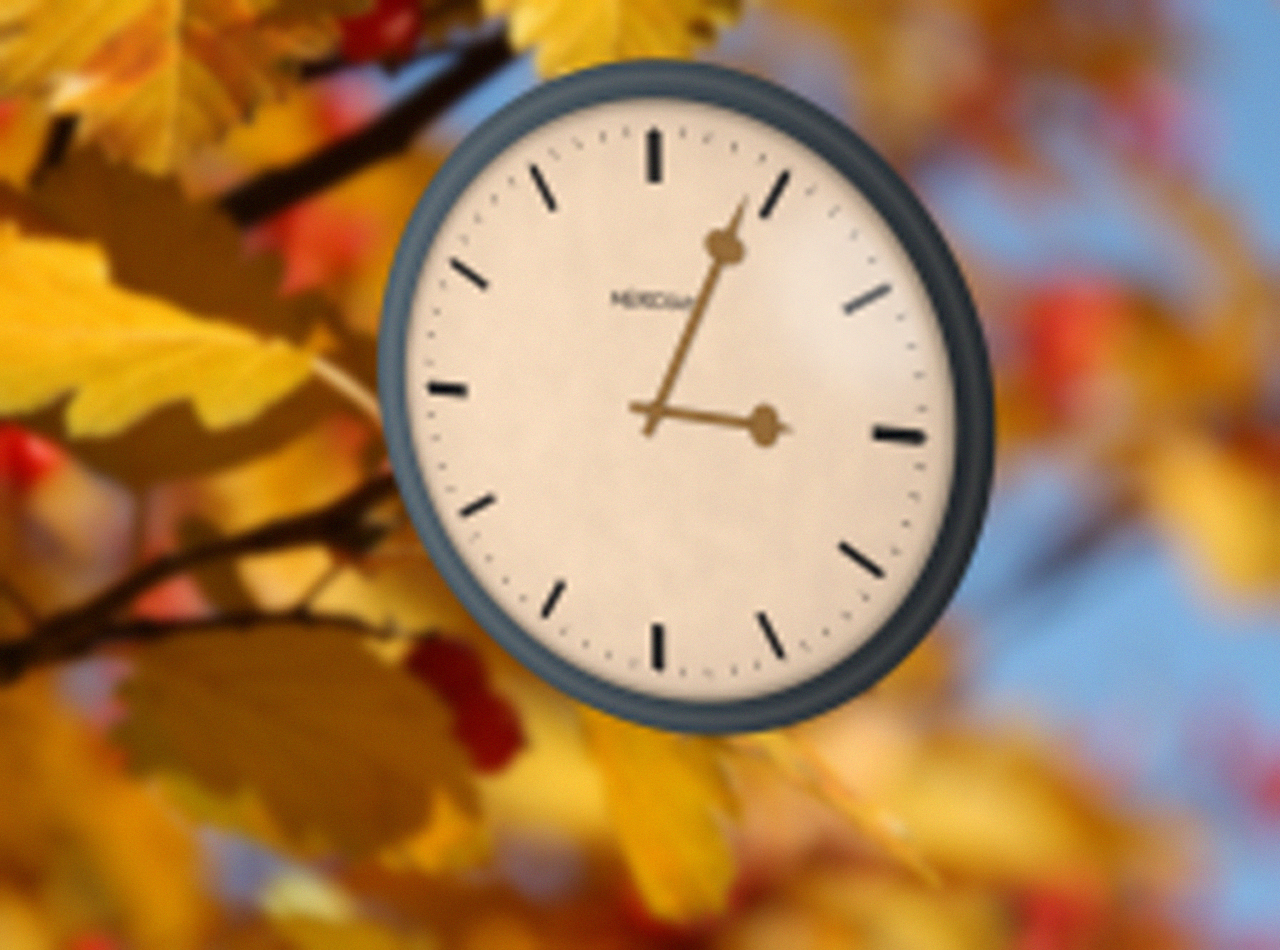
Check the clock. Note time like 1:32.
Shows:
3:04
